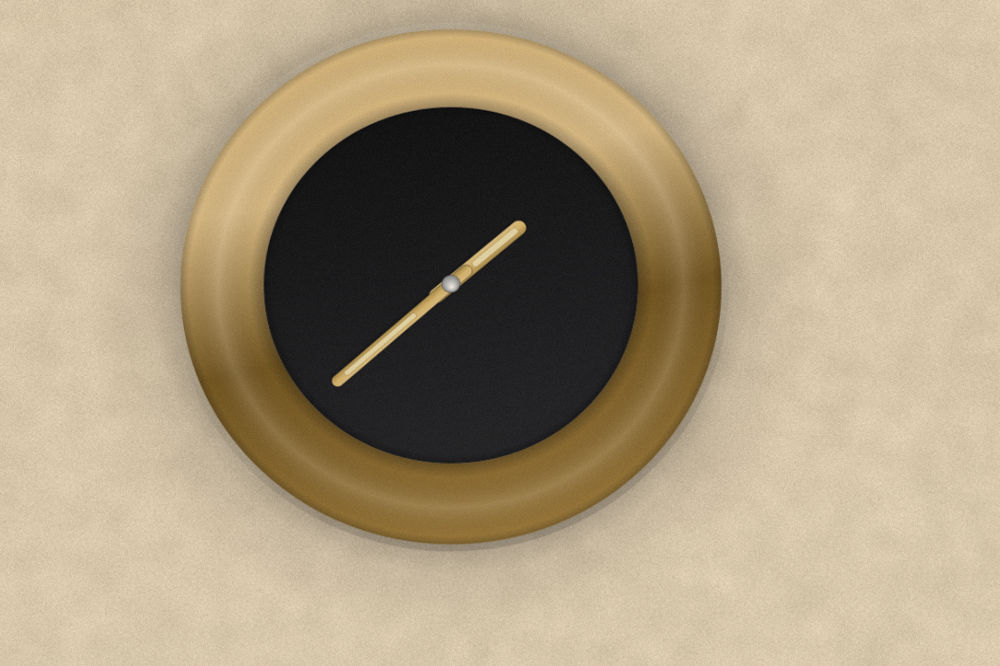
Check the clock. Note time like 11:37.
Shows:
1:38
